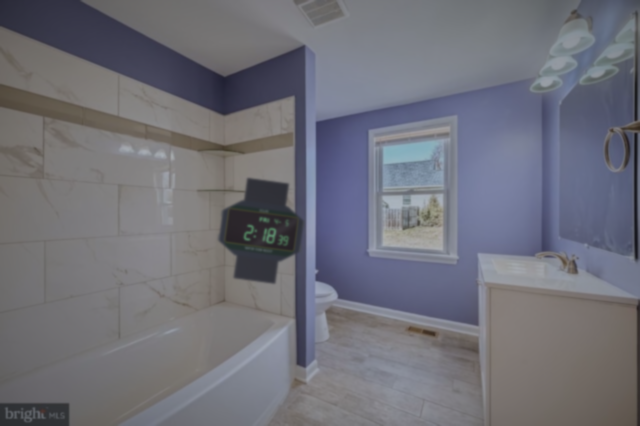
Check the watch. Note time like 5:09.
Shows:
2:18
